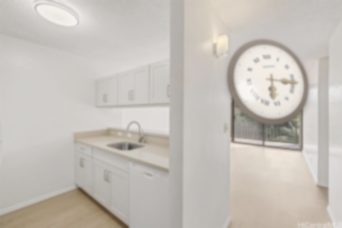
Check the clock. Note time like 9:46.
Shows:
6:17
